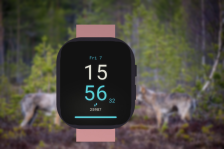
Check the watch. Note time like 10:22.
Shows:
15:56
